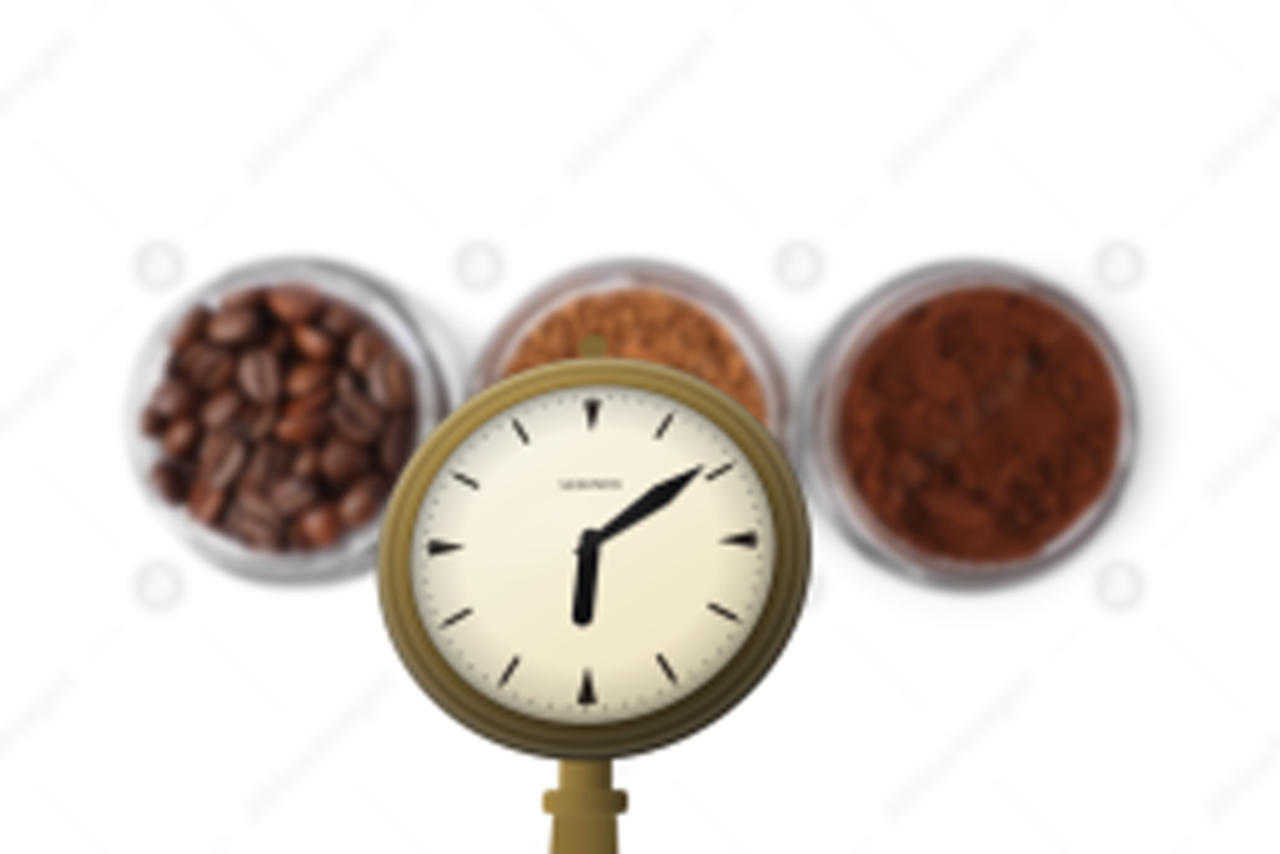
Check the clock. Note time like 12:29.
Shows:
6:09
